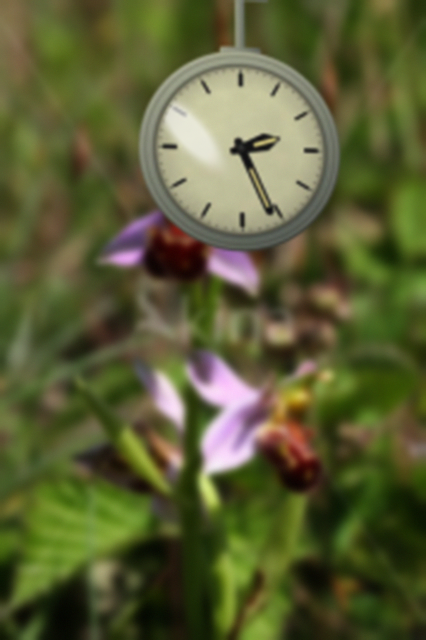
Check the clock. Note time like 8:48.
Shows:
2:26
